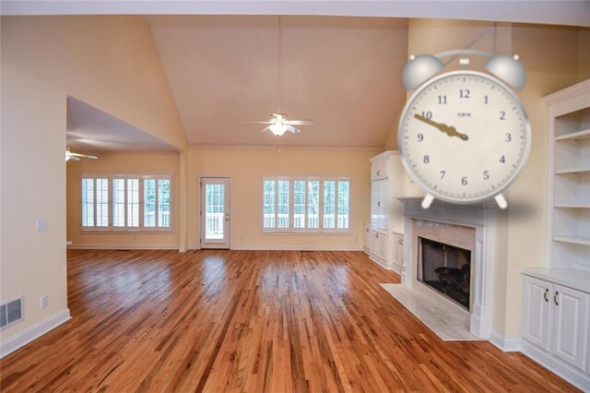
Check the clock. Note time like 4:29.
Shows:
9:49
